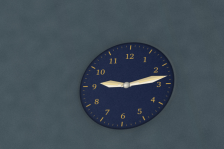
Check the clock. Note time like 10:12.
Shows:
9:13
